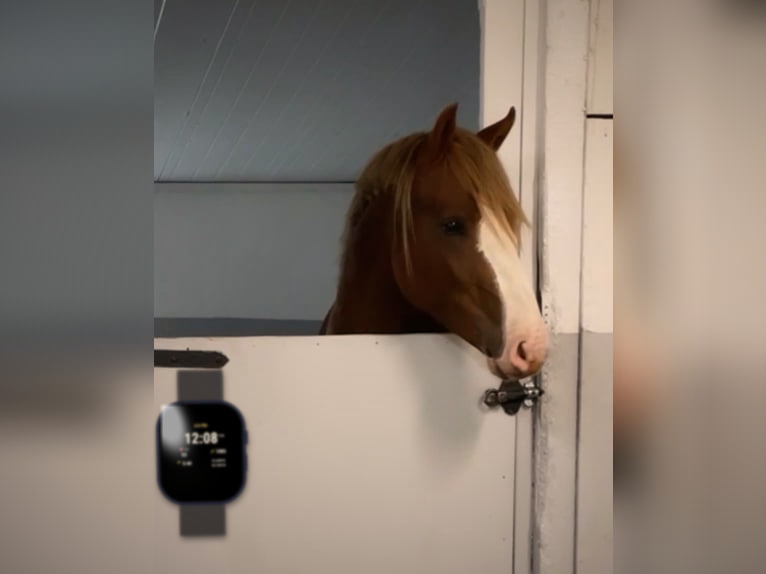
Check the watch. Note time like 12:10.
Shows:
12:08
